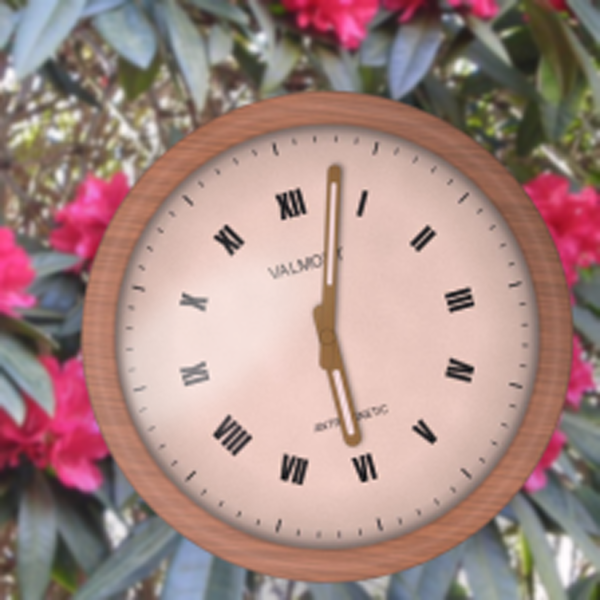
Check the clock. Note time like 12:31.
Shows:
6:03
